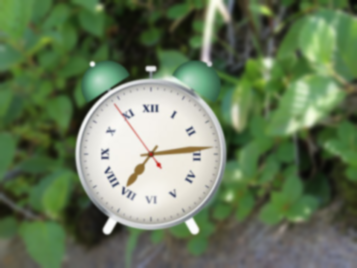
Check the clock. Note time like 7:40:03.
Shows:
7:13:54
